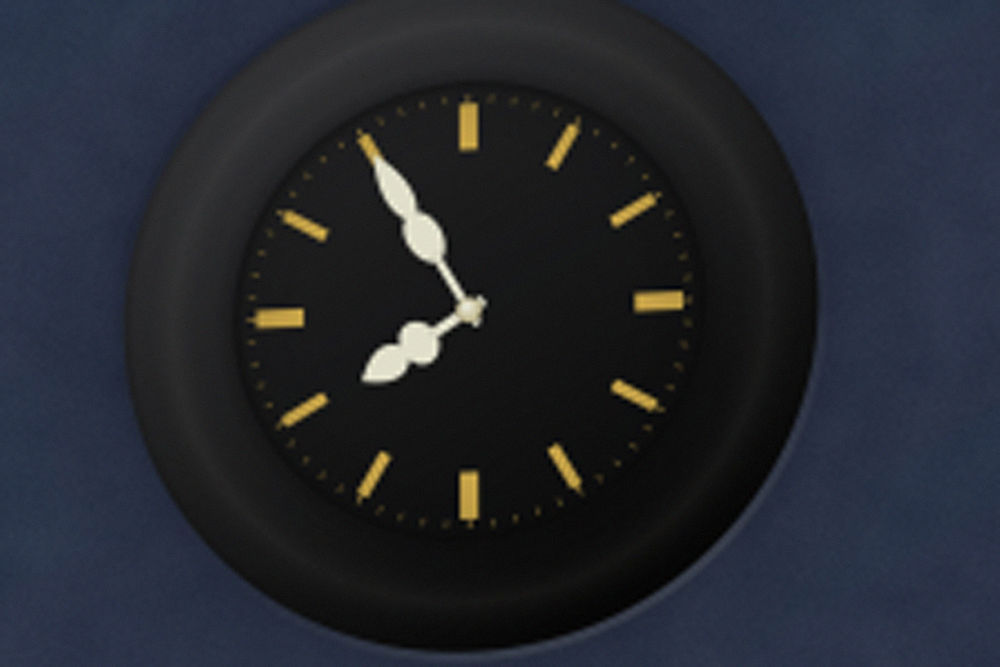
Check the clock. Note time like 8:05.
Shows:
7:55
